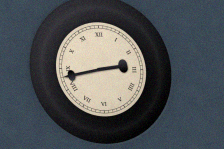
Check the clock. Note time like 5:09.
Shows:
2:43
